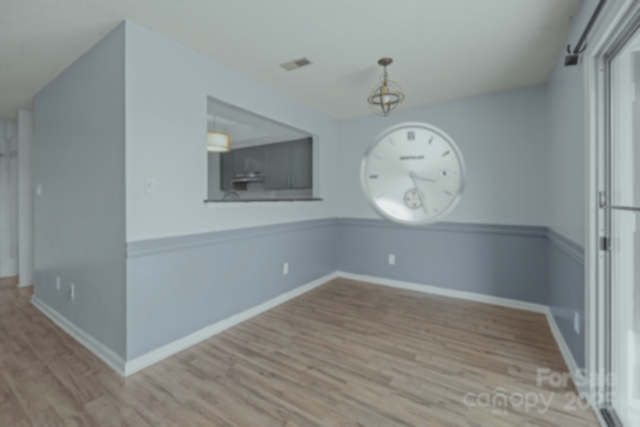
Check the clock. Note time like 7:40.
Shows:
3:27
